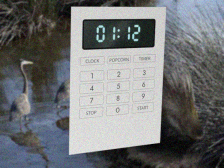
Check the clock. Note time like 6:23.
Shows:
1:12
